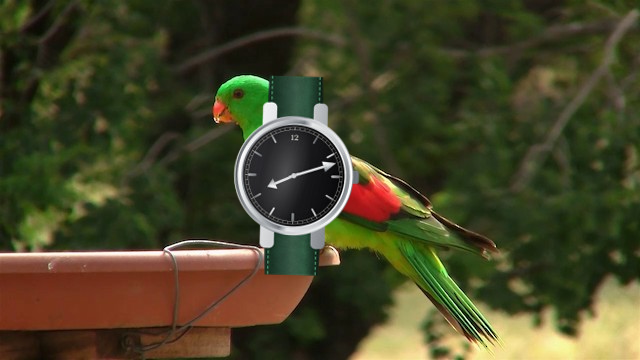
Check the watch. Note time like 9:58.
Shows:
8:12
